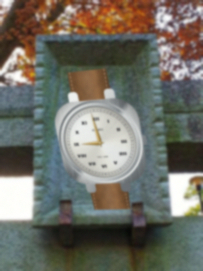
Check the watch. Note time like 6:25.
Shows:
8:59
